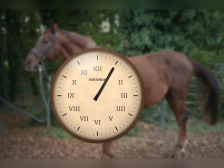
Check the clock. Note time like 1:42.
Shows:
1:05
